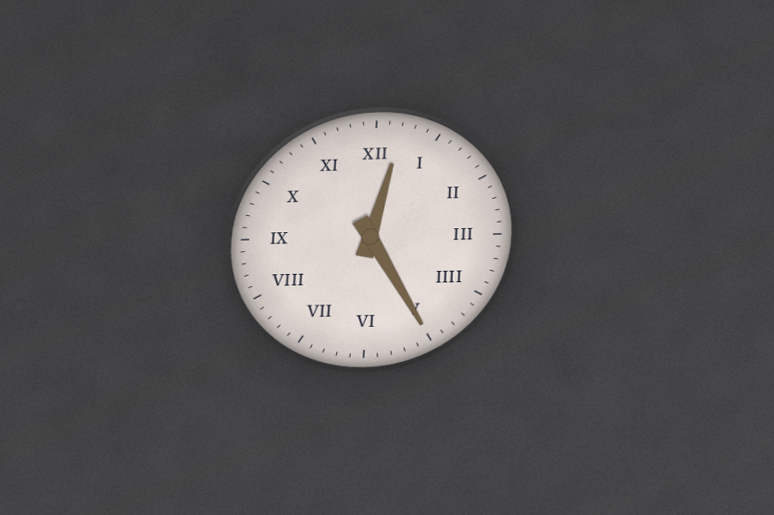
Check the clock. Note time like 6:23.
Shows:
12:25
